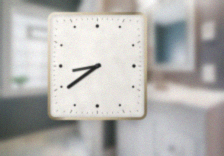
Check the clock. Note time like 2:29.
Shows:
8:39
